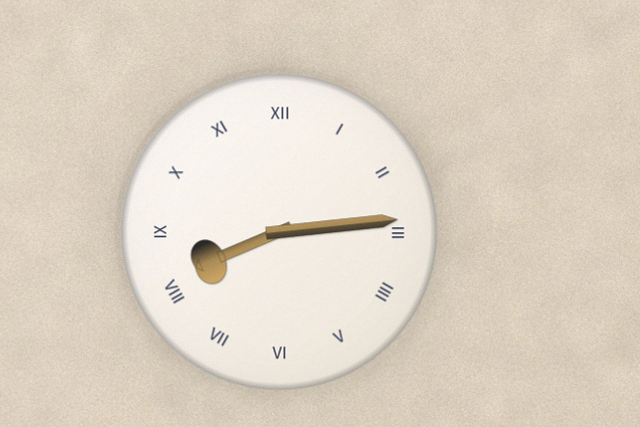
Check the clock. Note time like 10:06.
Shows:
8:14
